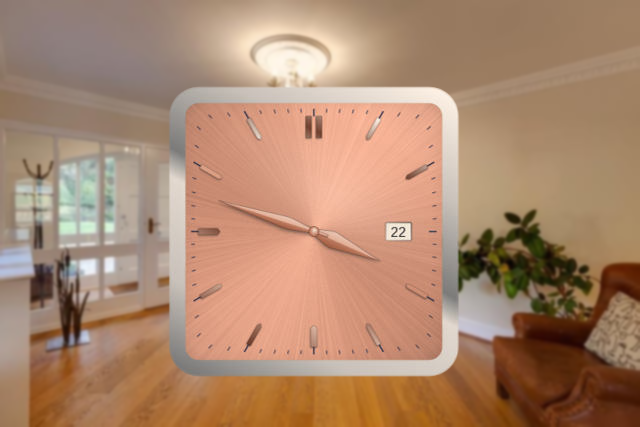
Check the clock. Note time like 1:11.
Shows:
3:48
